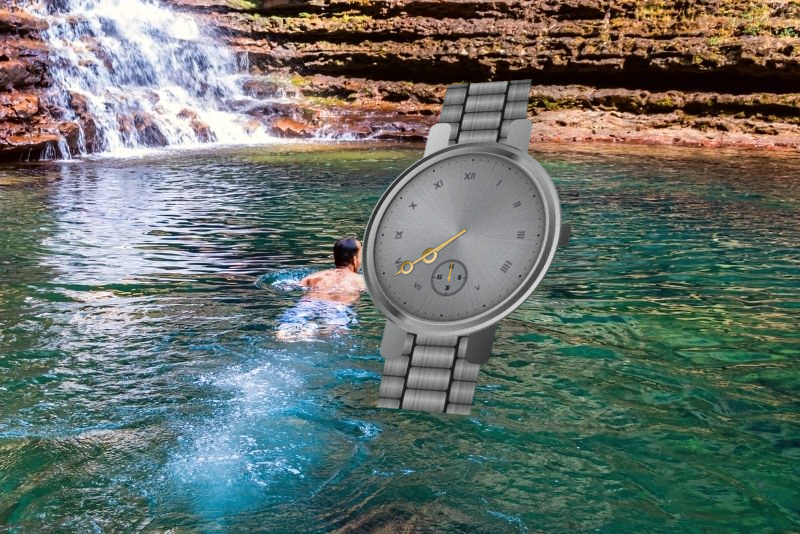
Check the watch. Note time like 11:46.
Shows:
7:39
